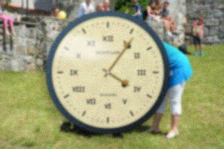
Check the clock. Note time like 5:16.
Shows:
4:06
